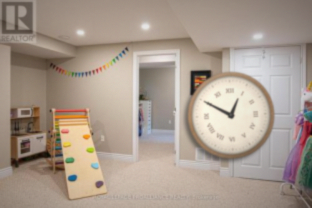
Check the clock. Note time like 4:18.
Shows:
12:50
